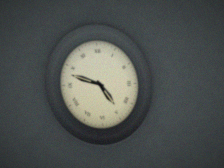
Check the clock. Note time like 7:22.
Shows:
4:48
